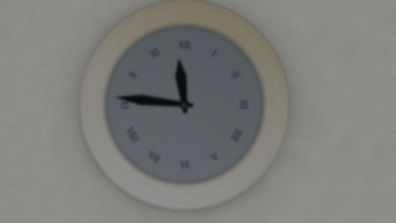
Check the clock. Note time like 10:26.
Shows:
11:46
